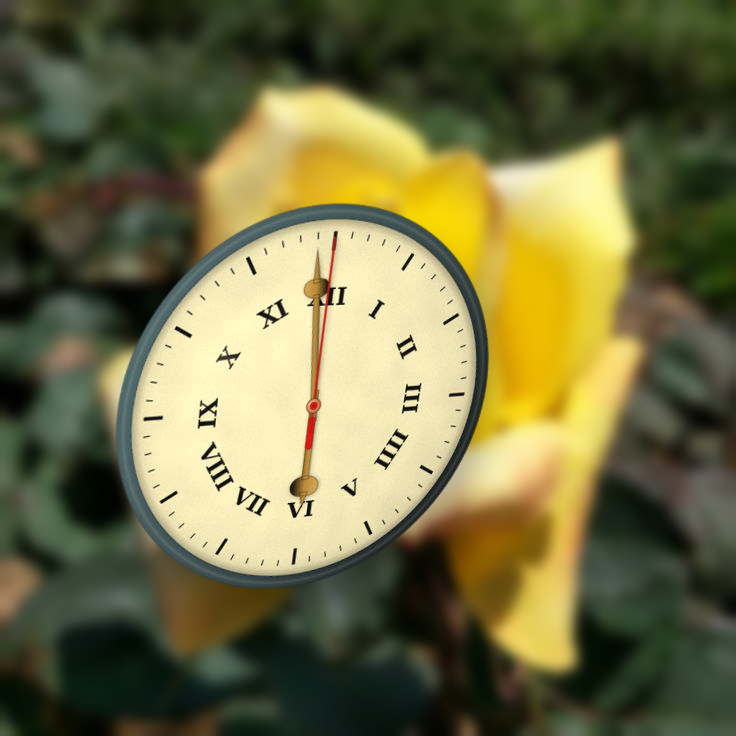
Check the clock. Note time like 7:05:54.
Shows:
5:59:00
